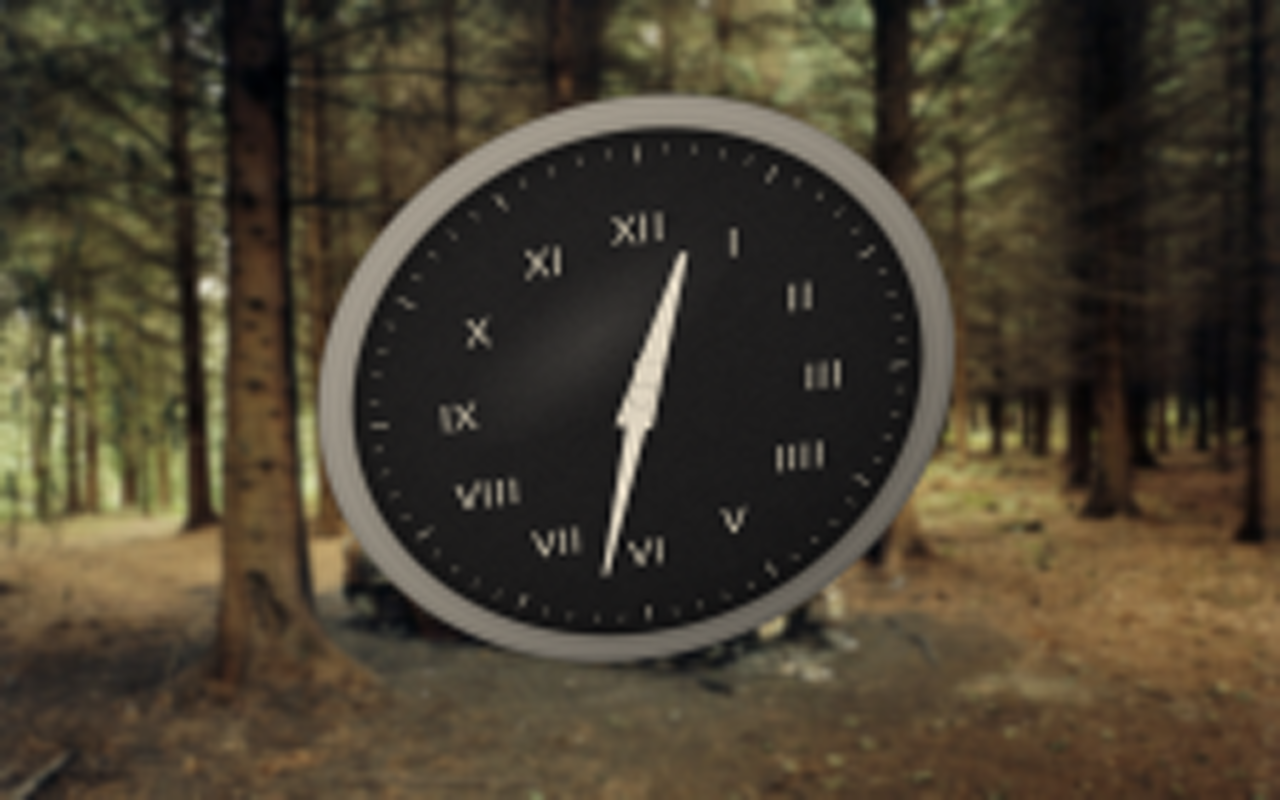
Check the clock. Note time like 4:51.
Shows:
12:32
